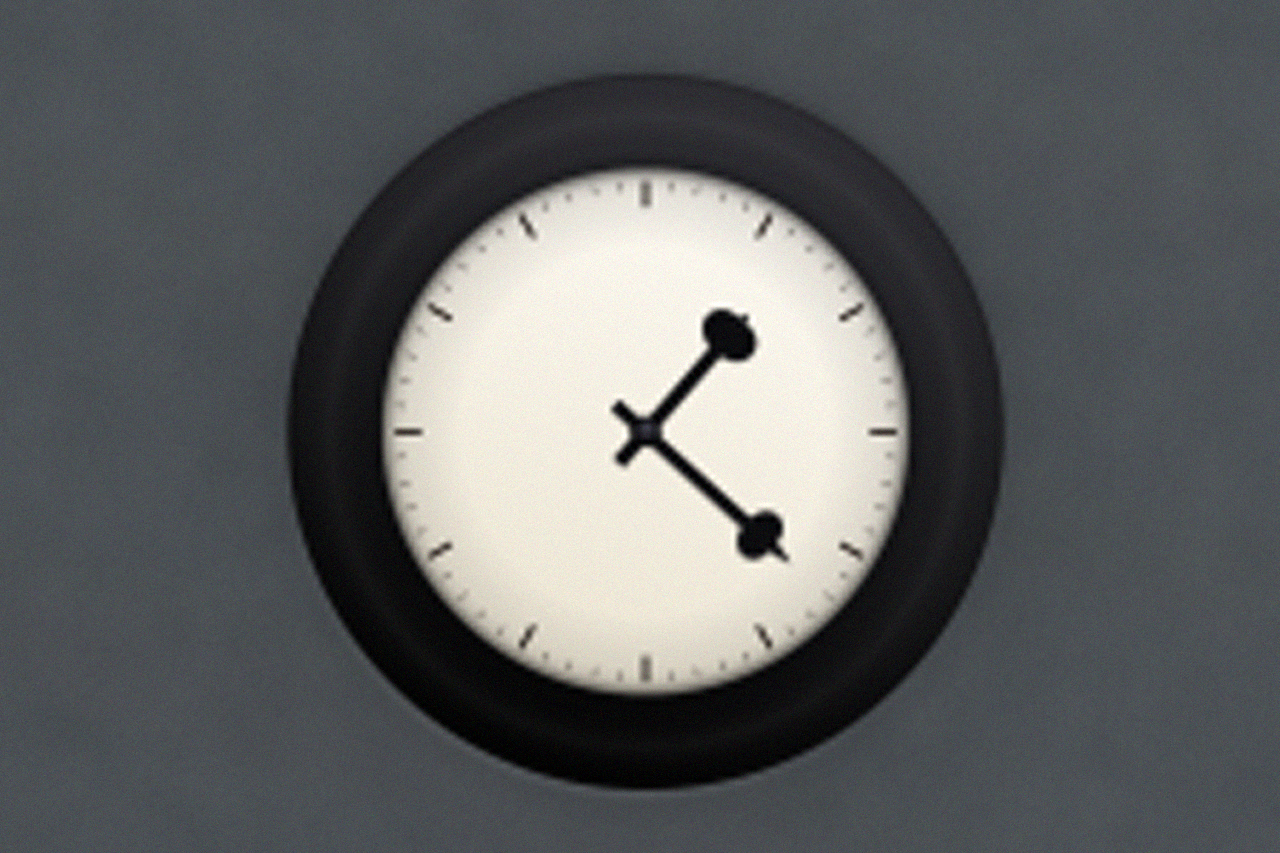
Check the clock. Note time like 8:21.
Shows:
1:22
